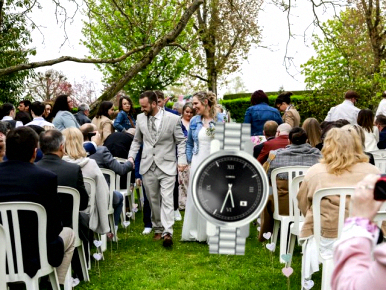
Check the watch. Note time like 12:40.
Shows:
5:33
